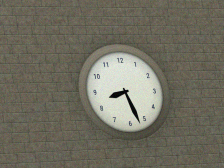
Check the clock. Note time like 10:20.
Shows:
8:27
